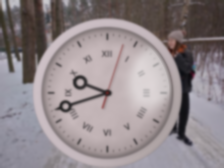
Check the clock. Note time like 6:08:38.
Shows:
9:42:03
